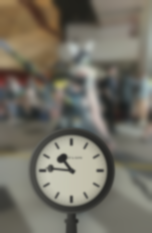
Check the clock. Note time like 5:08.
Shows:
10:46
